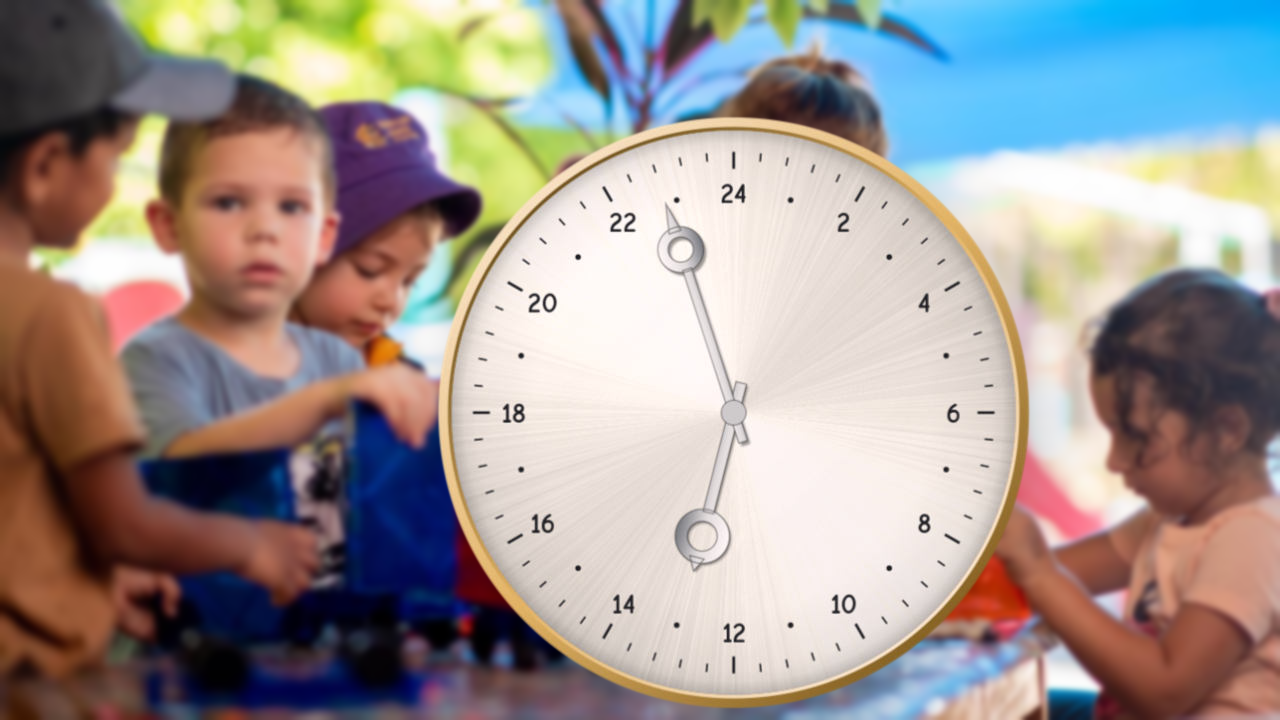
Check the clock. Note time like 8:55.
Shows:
12:57
